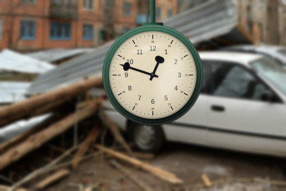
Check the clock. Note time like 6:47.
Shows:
12:48
